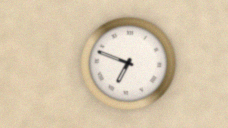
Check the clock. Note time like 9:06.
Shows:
6:48
